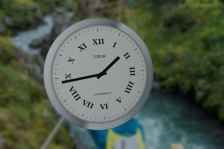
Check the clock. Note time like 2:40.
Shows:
1:44
